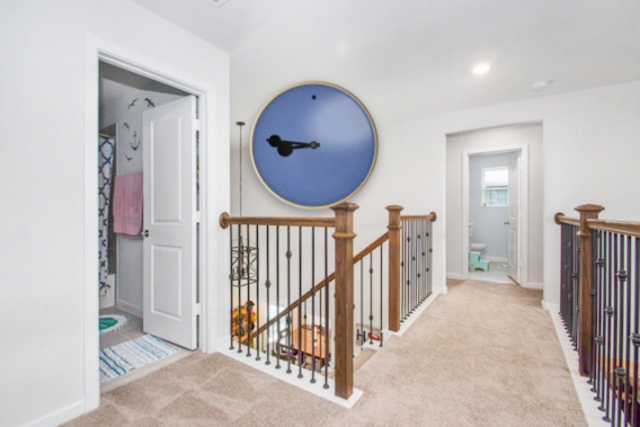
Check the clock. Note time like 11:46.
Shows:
8:46
